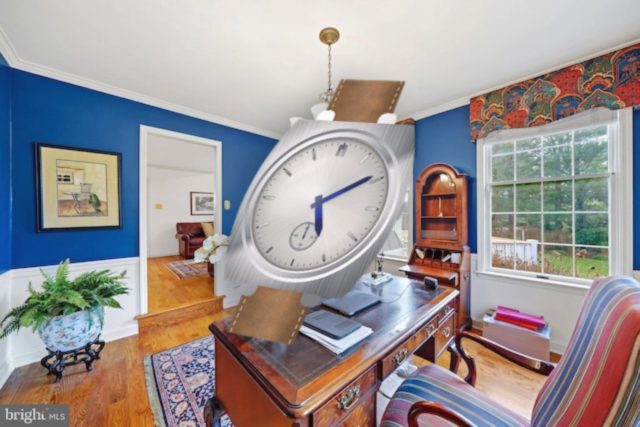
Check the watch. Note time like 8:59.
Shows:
5:09
